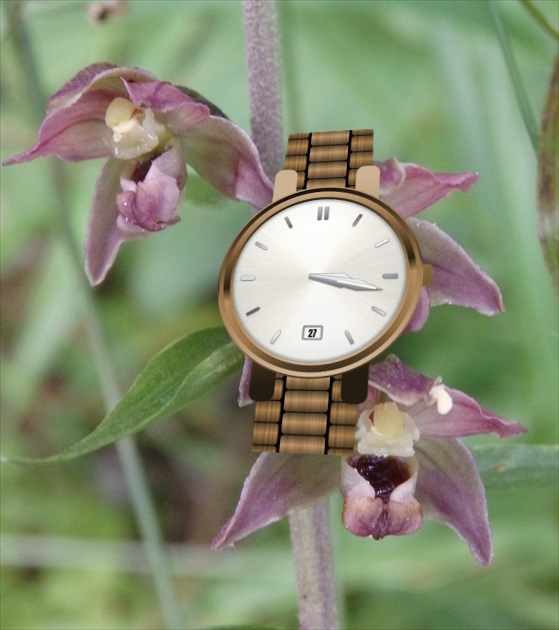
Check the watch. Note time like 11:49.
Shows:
3:17
